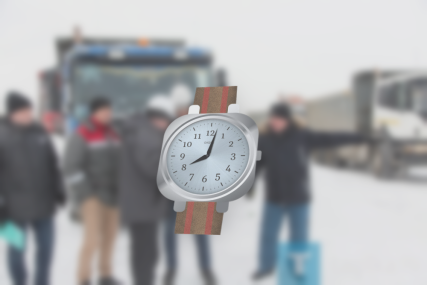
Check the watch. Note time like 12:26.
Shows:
8:02
